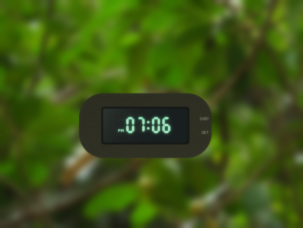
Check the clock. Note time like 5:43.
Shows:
7:06
